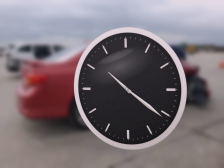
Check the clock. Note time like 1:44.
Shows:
10:21
